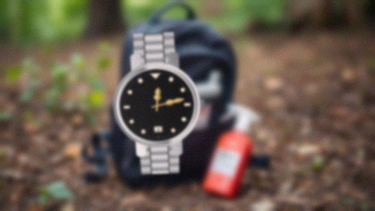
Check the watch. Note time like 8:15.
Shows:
12:13
